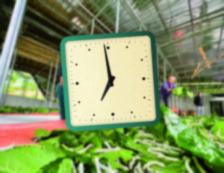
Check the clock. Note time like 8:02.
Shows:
6:59
